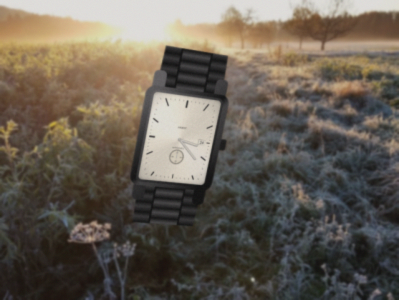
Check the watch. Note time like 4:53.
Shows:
3:22
